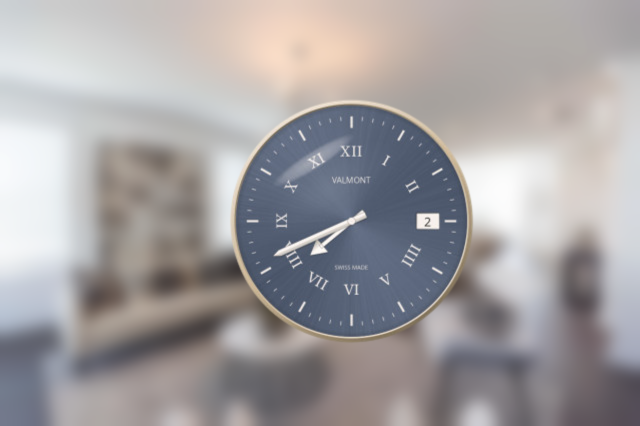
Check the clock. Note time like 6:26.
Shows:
7:41
